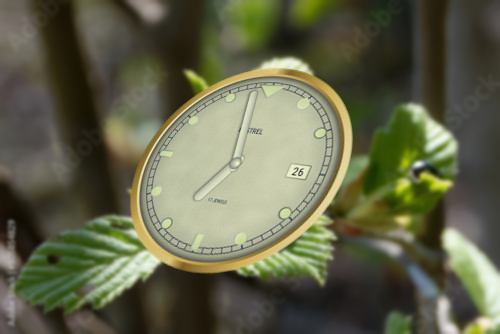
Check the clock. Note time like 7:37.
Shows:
6:58
